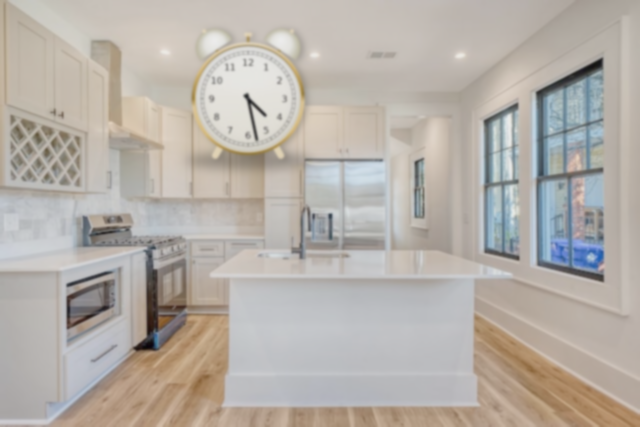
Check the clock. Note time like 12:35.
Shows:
4:28
